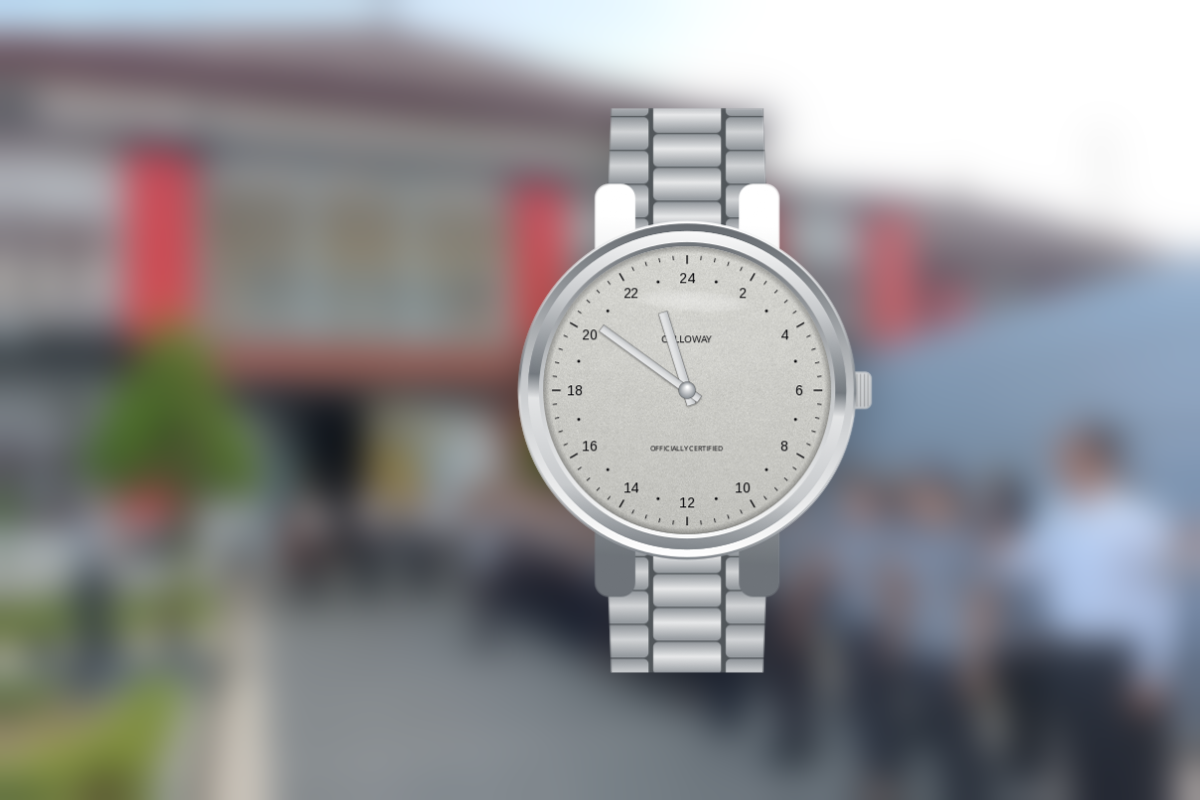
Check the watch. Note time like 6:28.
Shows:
22:51
